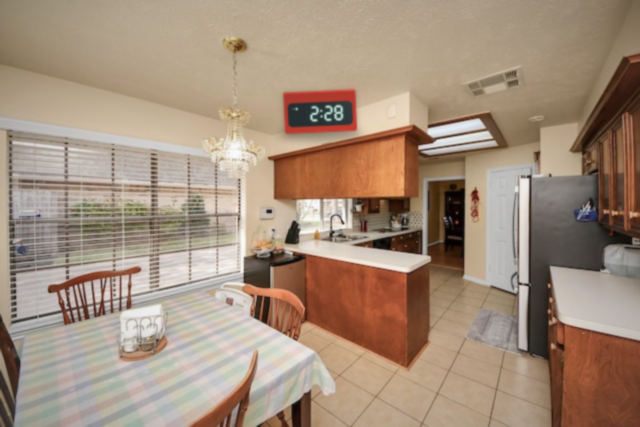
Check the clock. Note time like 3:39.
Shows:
2:28
